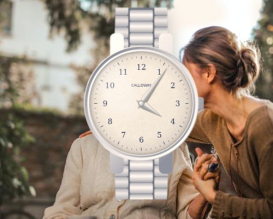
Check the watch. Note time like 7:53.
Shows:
4:06
